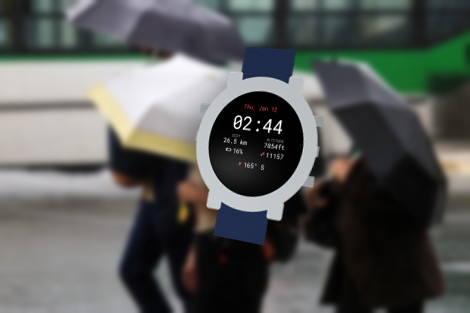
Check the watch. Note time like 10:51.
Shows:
2:44
